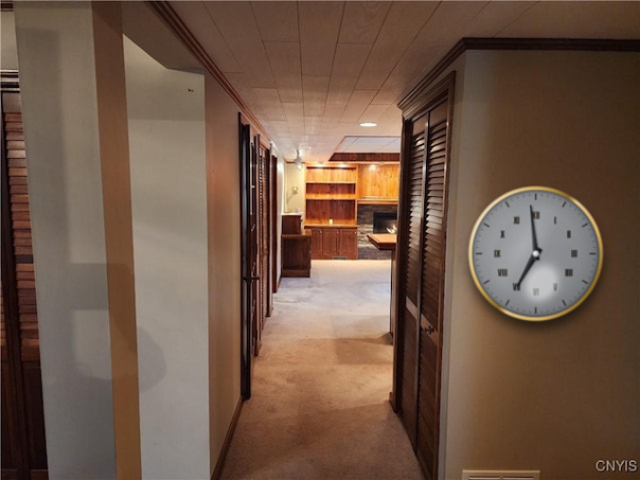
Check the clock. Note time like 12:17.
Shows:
6:59
